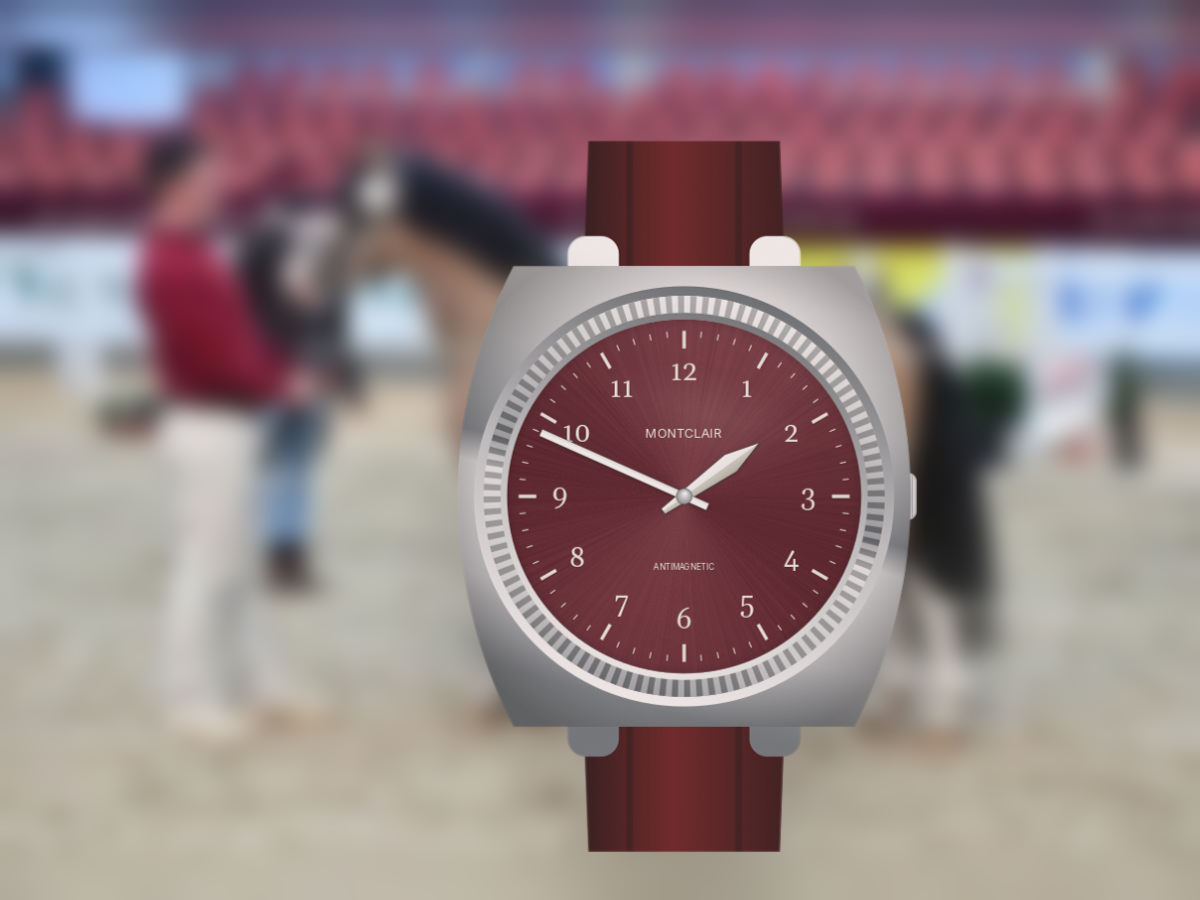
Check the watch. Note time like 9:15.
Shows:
1:49
